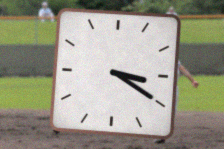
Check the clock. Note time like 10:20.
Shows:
3:20
